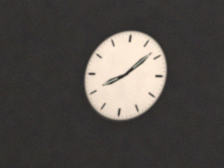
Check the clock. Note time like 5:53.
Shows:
8:08
